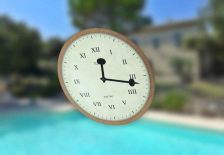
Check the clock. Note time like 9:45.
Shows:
12:17
